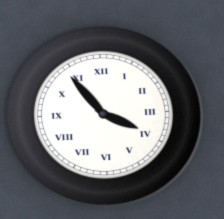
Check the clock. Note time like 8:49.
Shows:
3:54
